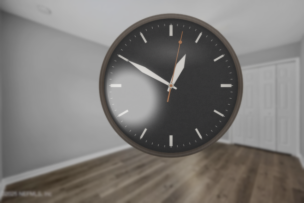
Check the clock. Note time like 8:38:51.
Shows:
12:50:02
